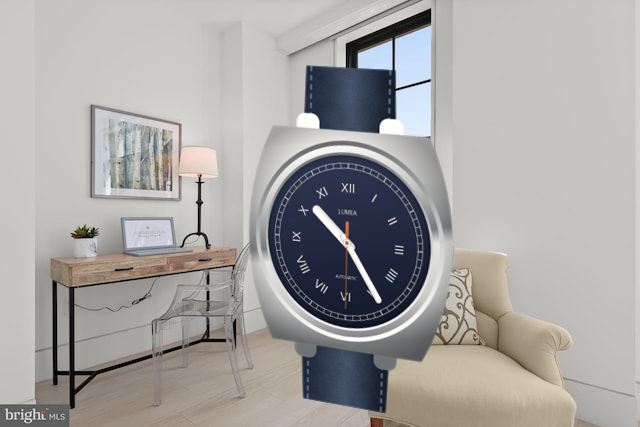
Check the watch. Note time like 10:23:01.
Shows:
10:24:30
